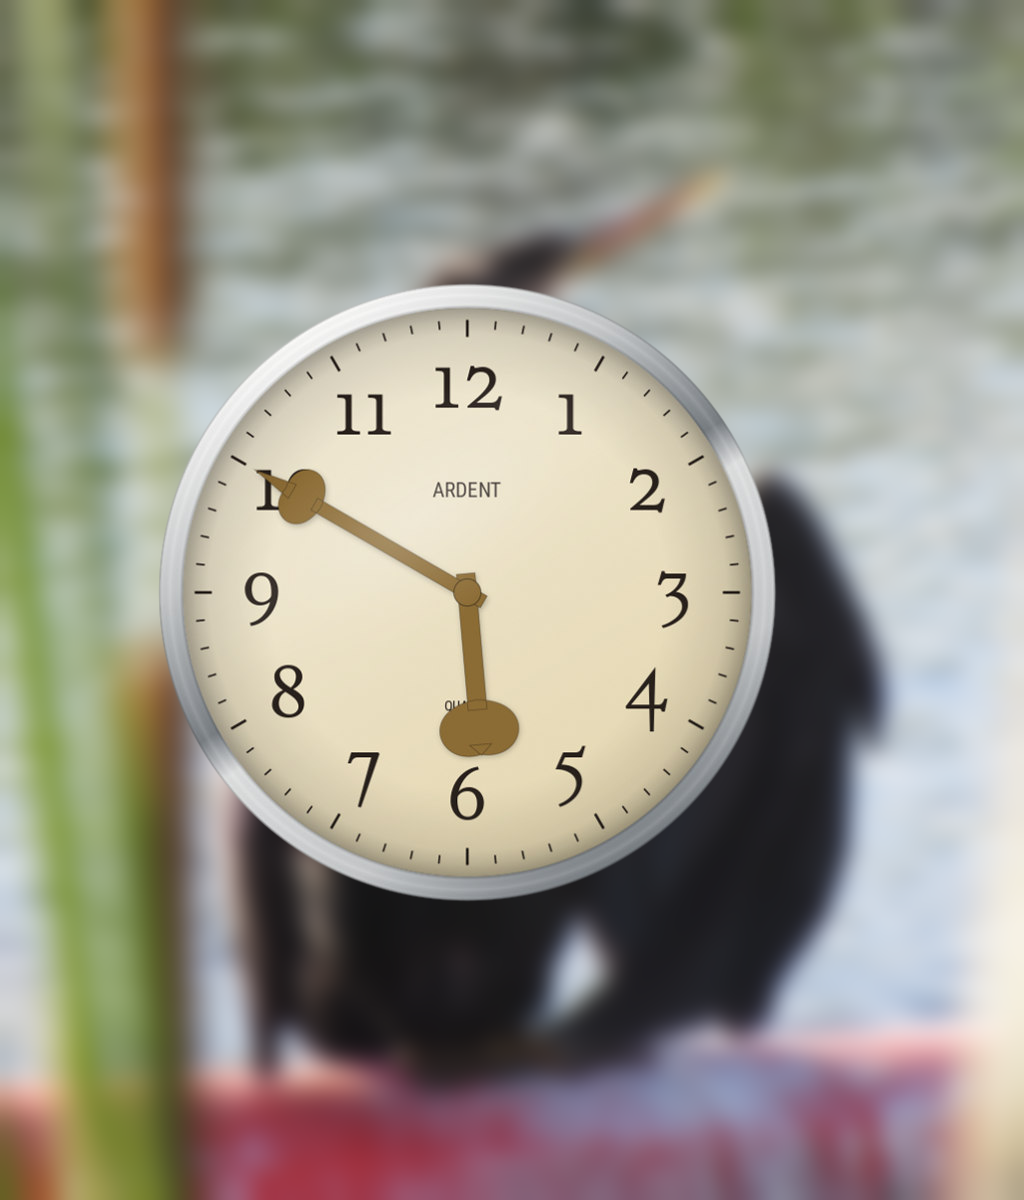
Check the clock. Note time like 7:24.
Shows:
5:50
